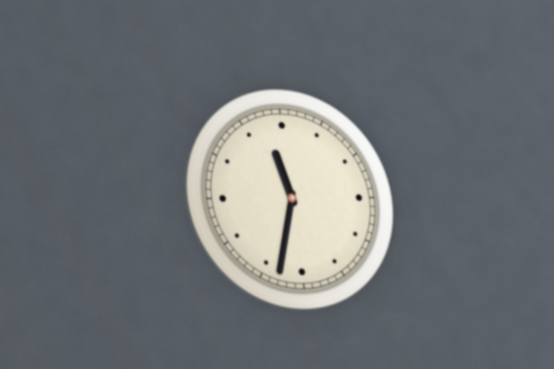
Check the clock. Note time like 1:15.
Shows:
11:33
